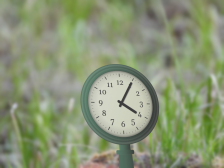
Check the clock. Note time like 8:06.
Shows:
4:05
